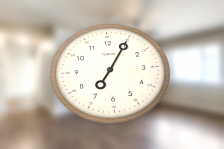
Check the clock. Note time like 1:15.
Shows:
7:05
